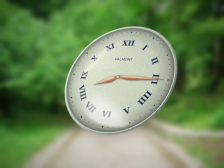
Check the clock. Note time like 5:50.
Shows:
8:15
